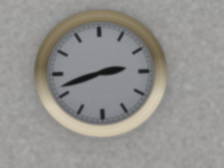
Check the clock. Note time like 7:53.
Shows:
2:42
